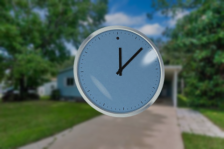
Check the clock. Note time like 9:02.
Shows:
12:08
